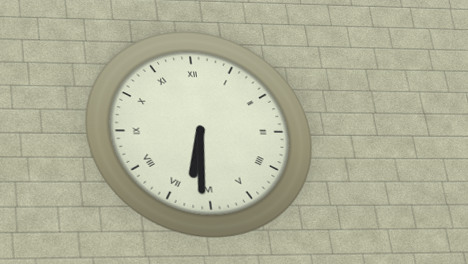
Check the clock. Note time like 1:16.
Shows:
6:31
